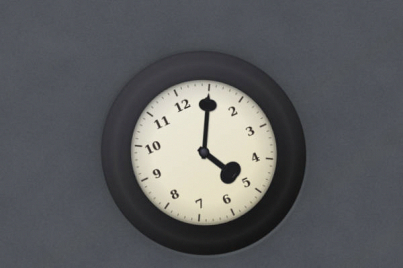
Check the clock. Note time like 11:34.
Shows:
5:05
